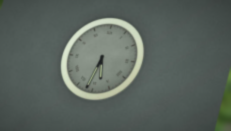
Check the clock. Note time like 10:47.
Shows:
5:32
